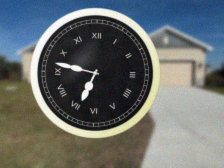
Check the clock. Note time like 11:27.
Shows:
6:47
